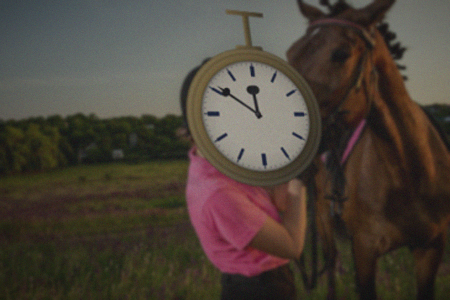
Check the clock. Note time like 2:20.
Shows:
11:51
